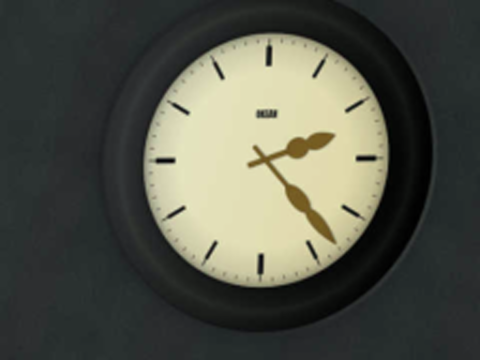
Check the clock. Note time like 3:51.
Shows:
2:23
